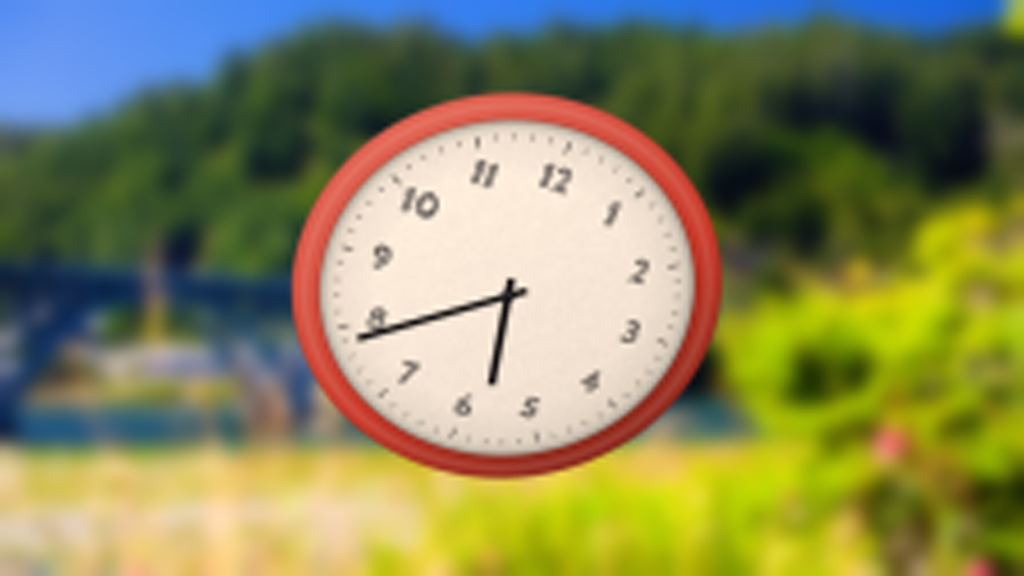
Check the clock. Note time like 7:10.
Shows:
5:39
